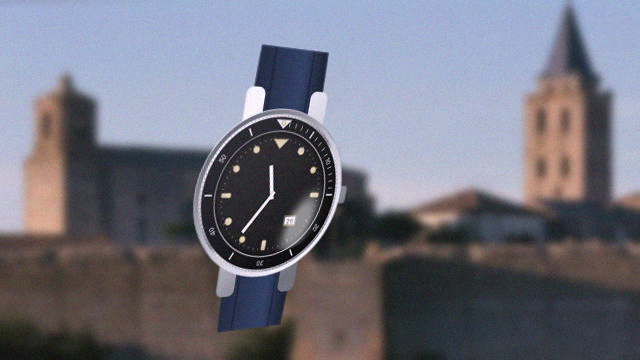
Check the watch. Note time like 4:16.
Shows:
11:36
